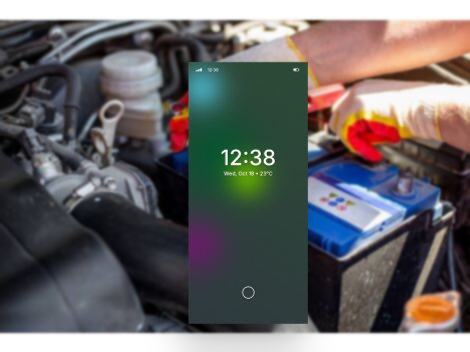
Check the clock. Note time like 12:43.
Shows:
12:38
